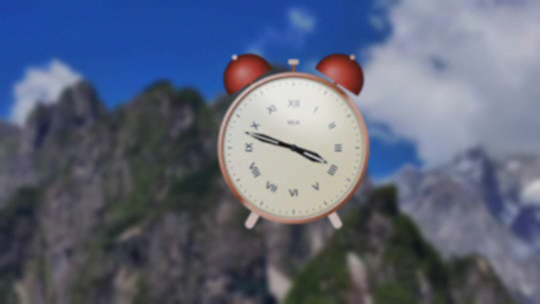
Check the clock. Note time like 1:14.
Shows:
3:48
